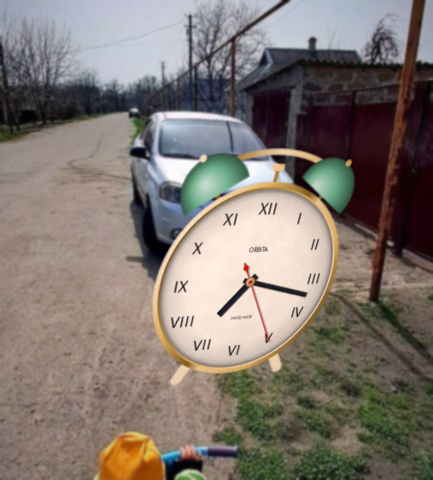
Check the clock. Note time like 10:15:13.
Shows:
7:17:25
